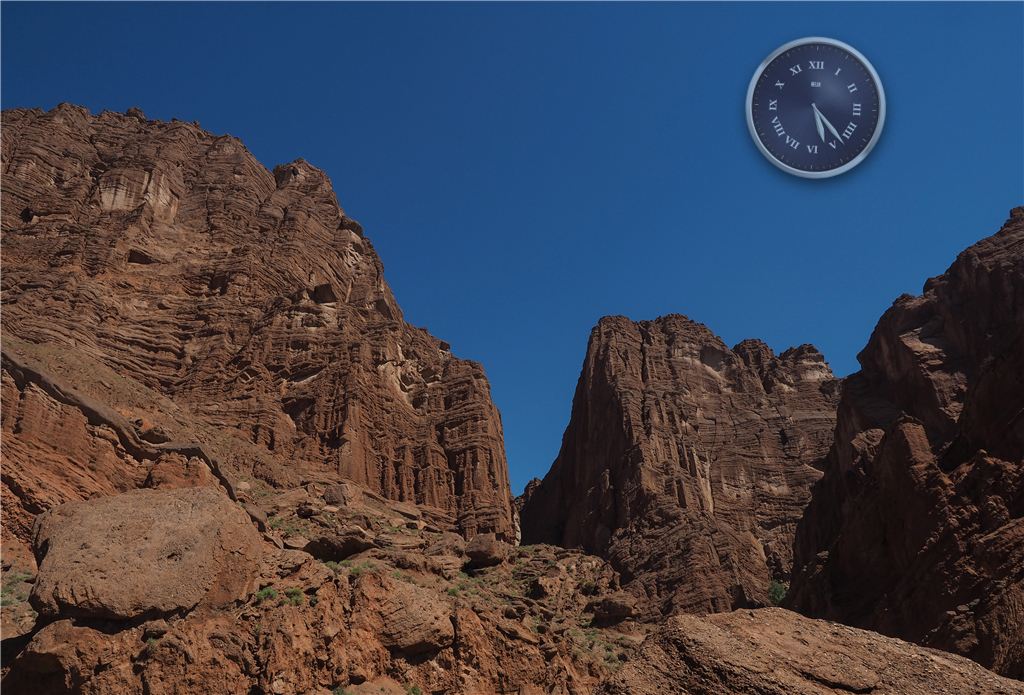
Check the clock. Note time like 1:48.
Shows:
5:23
